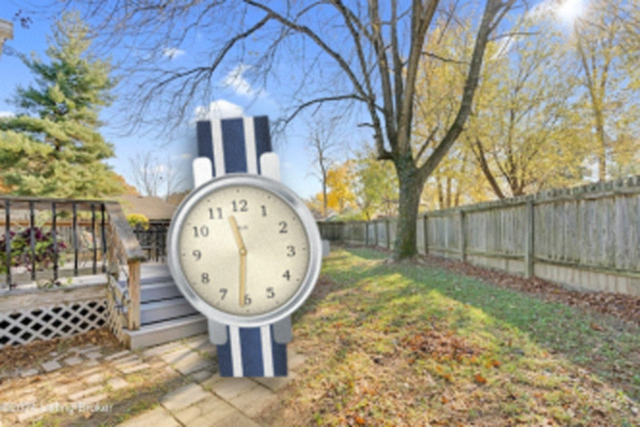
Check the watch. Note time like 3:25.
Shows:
11:31
